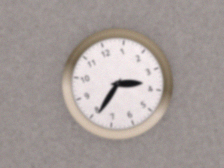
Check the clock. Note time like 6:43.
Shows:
3:39
